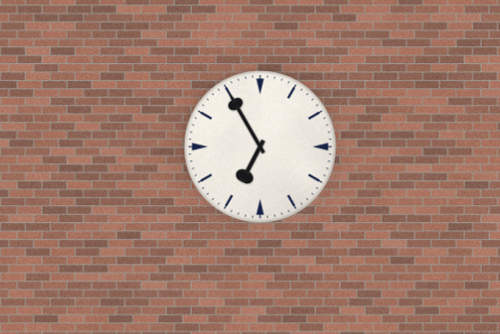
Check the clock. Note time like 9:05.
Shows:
6:55
